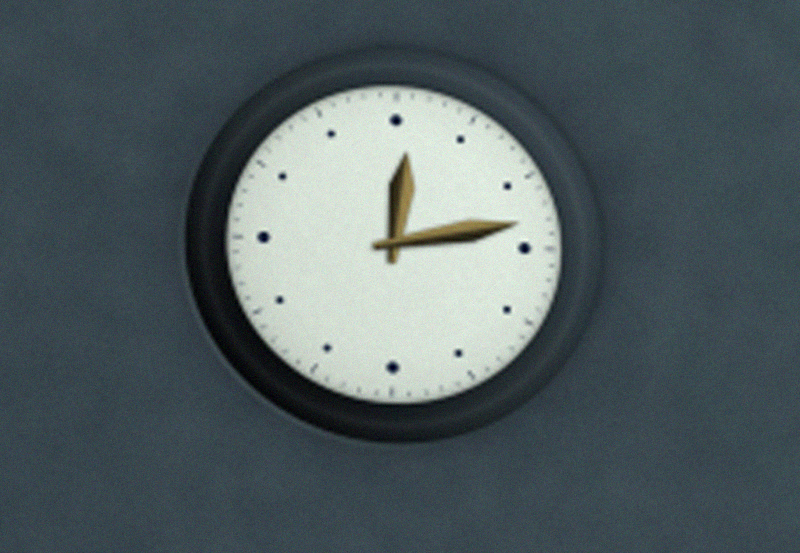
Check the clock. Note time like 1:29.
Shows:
12:13
